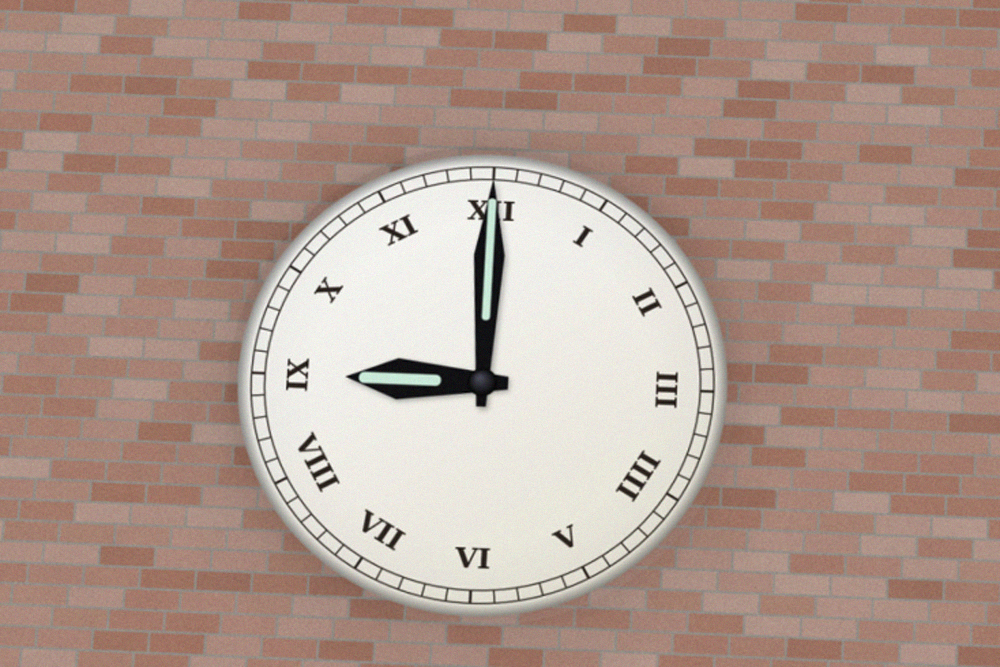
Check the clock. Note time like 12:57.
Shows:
9:00
